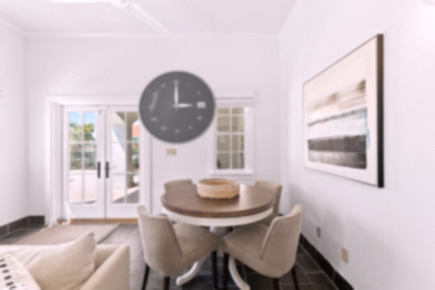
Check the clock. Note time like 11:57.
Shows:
3:00
